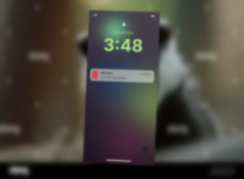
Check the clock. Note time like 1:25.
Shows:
3:48
